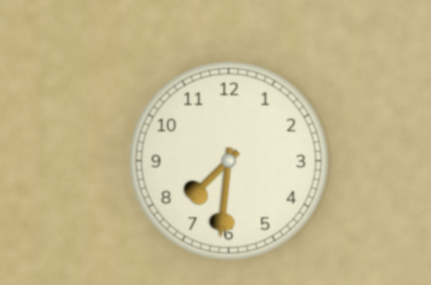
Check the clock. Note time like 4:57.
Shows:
7:31
